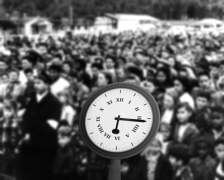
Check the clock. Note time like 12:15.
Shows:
6:16
